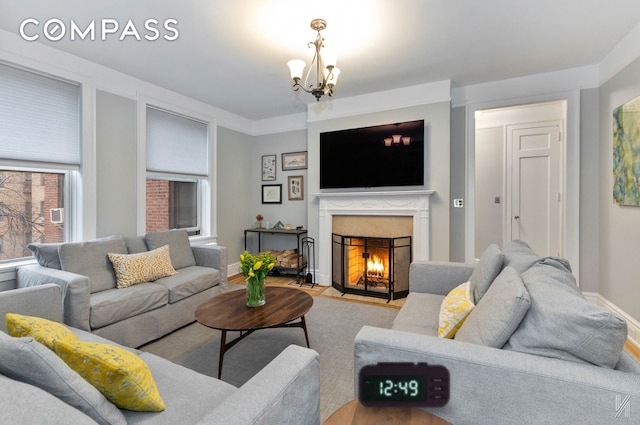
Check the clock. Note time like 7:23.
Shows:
12:49
